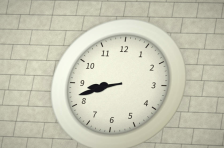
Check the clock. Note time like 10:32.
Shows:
8:42
